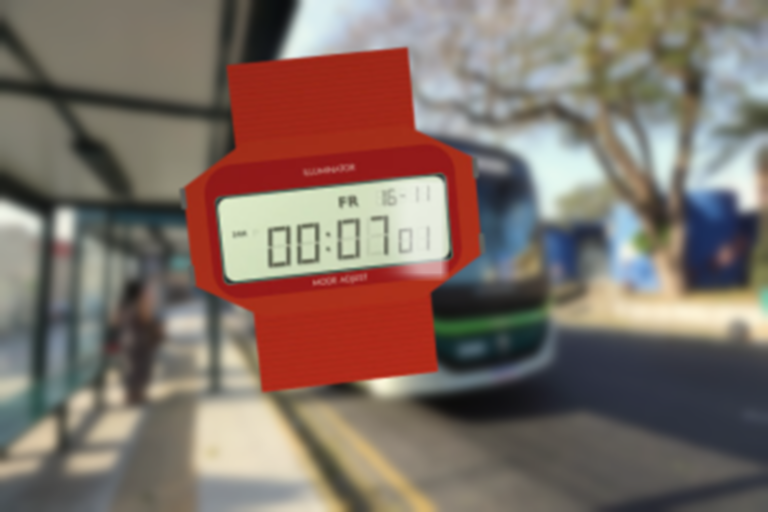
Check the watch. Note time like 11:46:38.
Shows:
0:07:01
